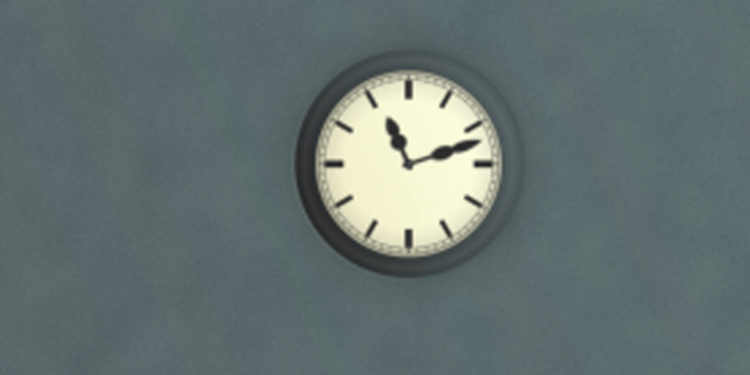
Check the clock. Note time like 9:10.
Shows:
11:12
